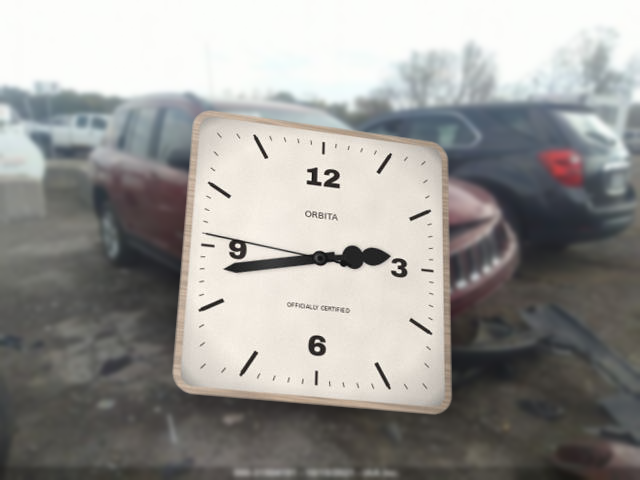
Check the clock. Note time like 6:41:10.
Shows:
2:42:46
